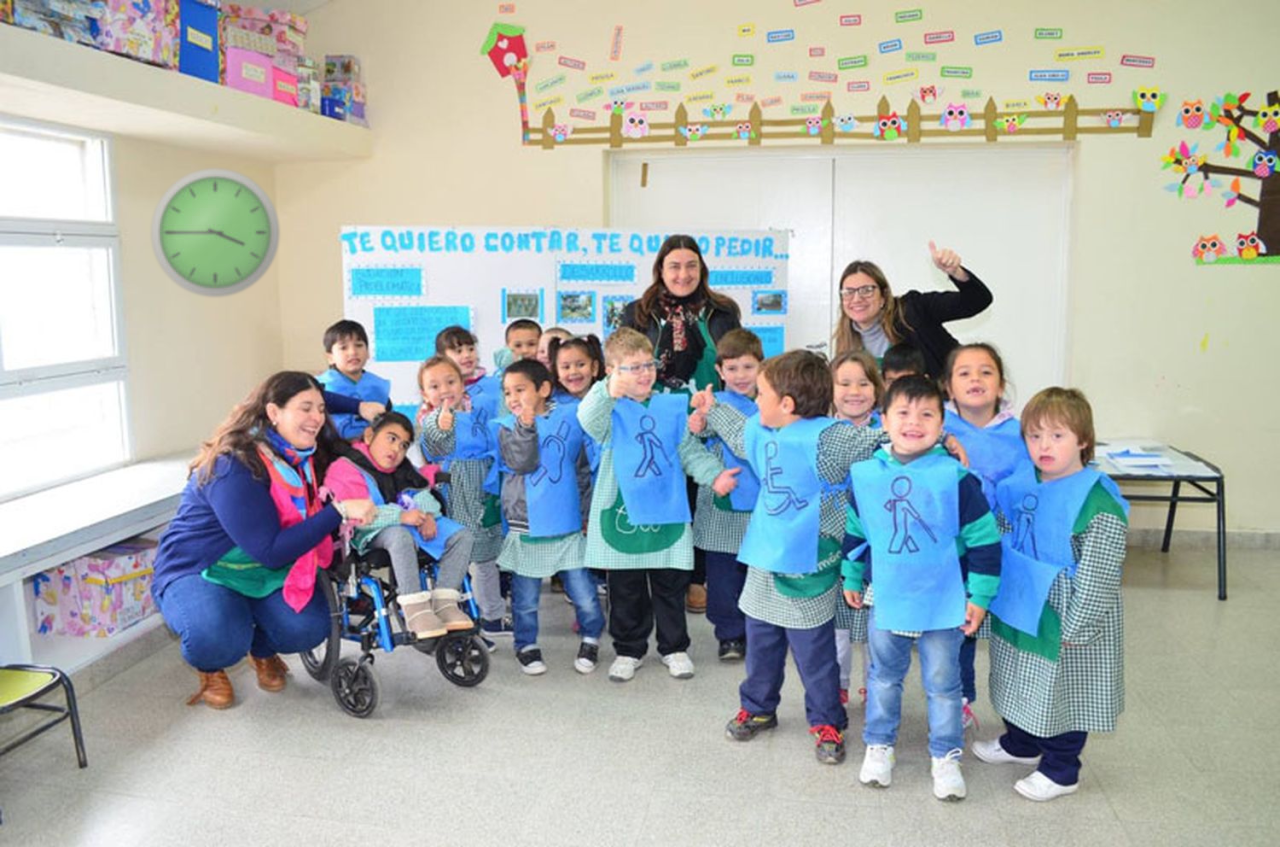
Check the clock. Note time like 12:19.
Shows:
3:45
